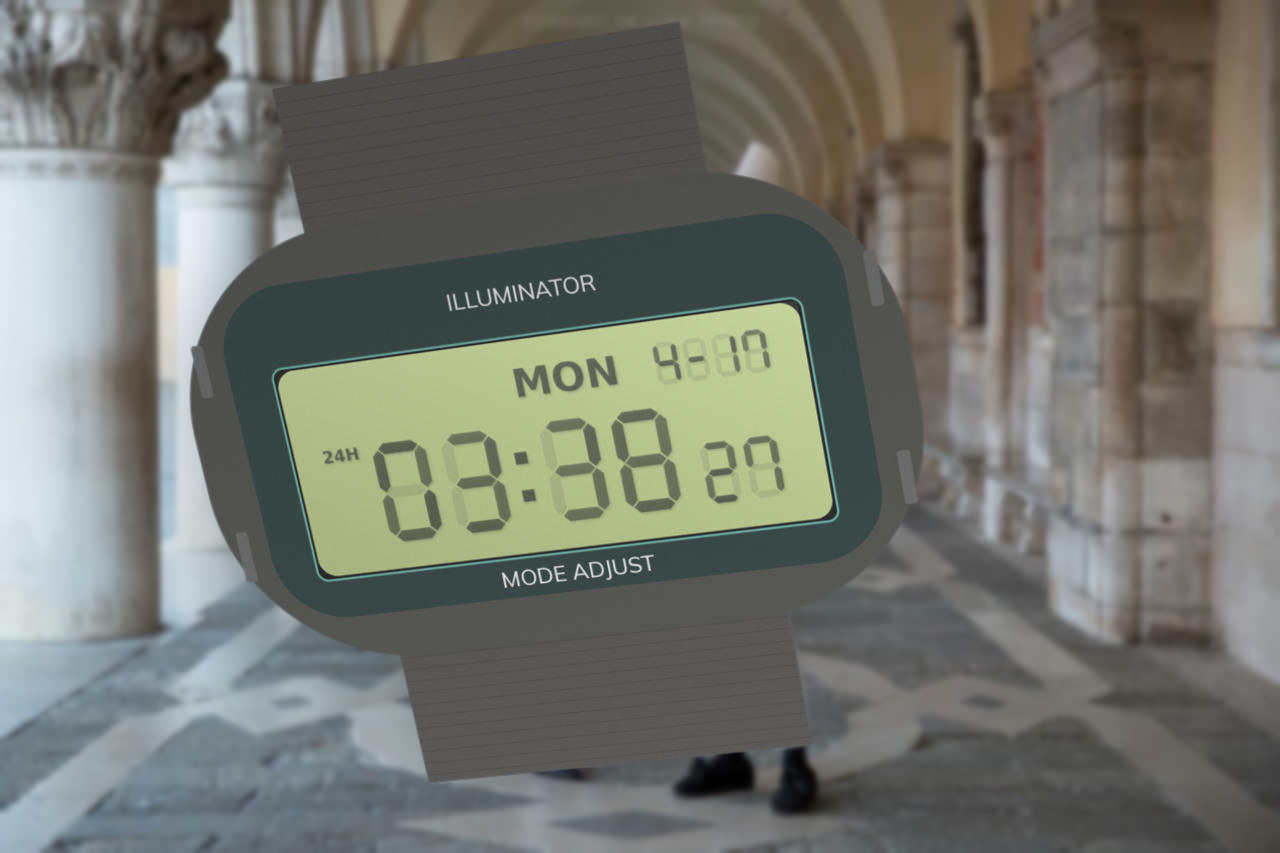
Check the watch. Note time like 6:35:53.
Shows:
3:38:27
